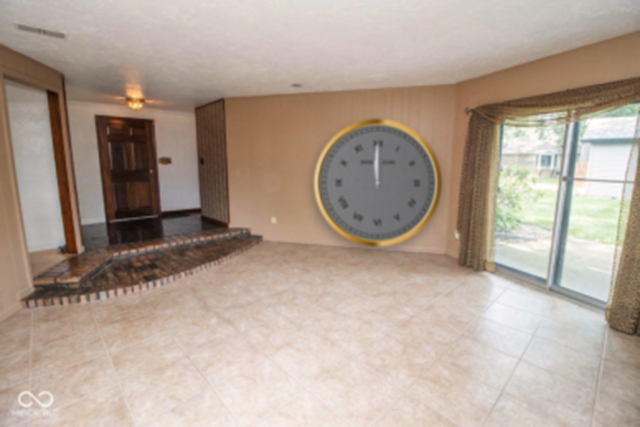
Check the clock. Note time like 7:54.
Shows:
12:00
